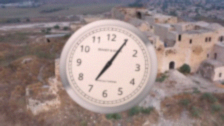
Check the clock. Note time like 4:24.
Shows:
7:05
